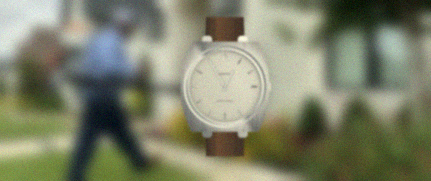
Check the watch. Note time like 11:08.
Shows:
12:55
